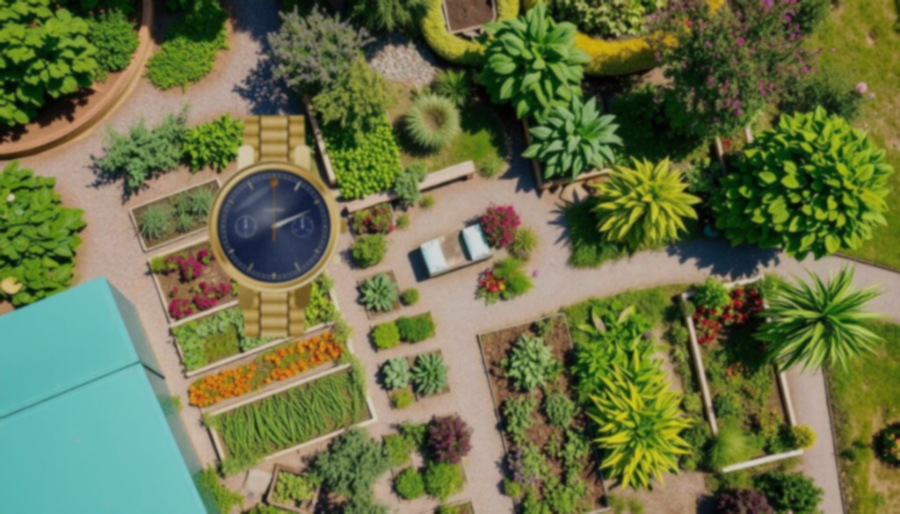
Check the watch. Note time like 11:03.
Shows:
2:11
